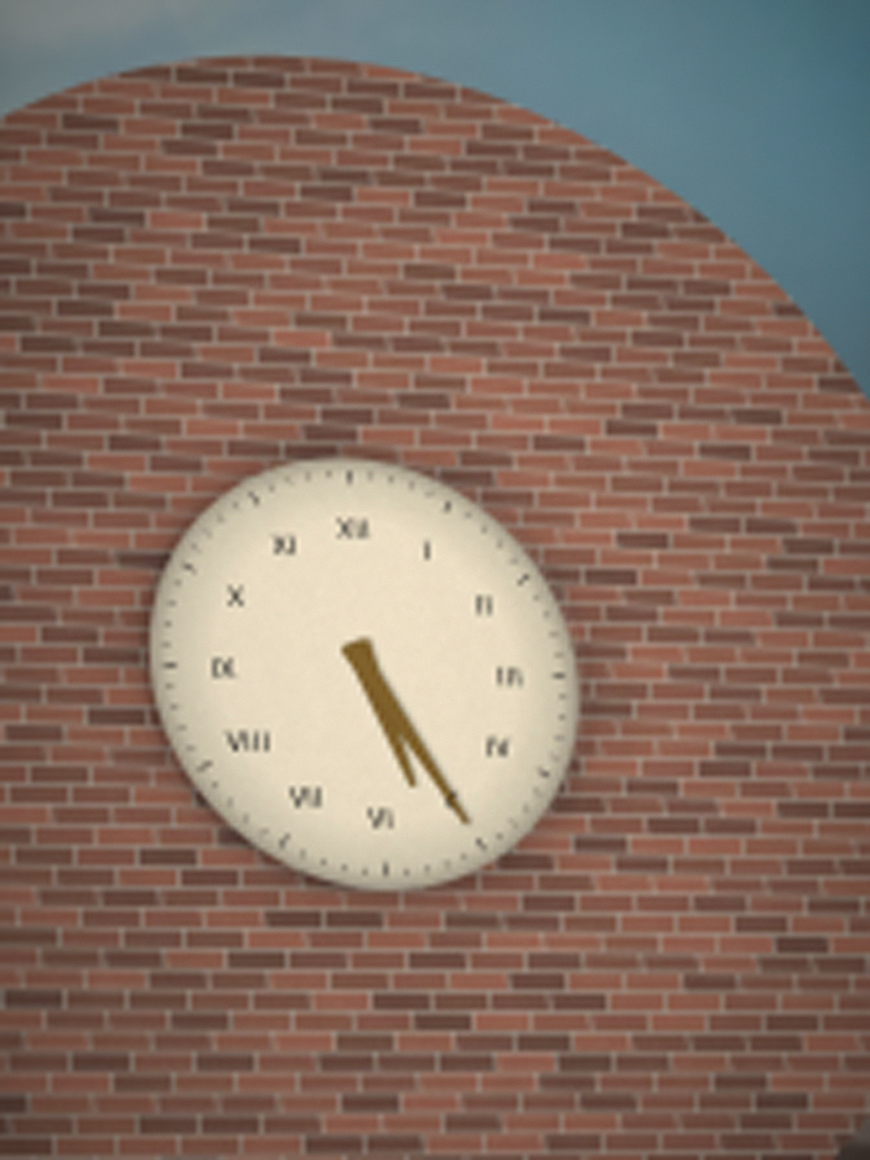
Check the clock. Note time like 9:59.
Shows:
5:25
